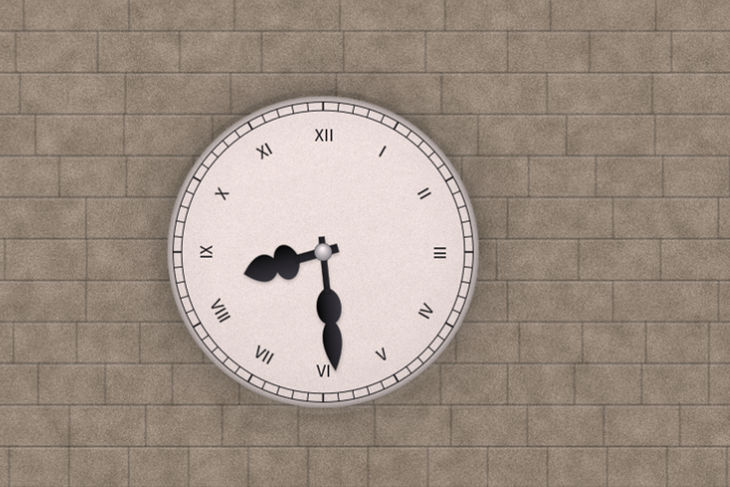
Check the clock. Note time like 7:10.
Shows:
8:29
